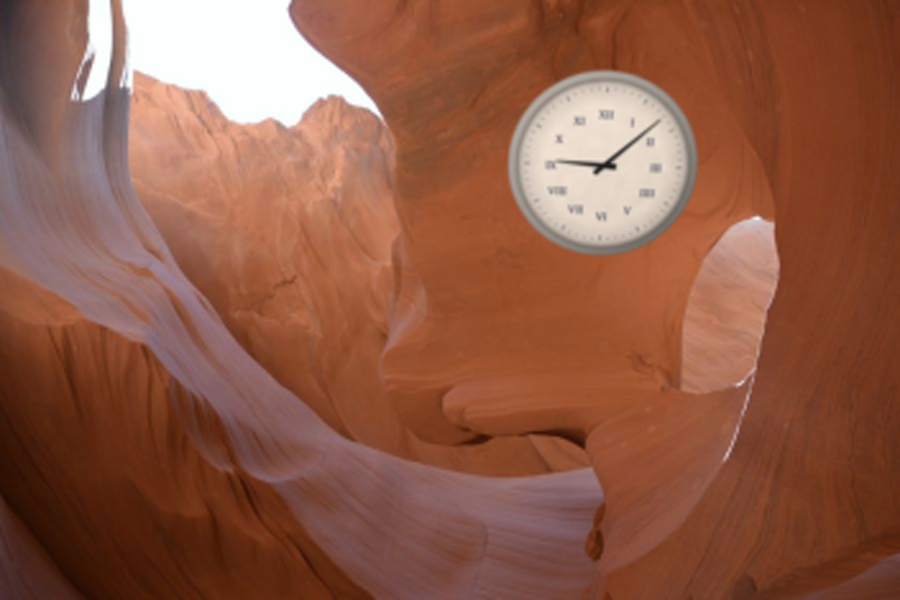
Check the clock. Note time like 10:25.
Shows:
9:08
